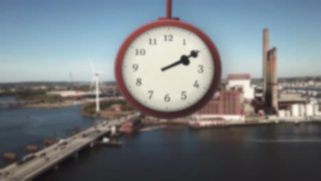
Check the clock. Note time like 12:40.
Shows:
2:10
